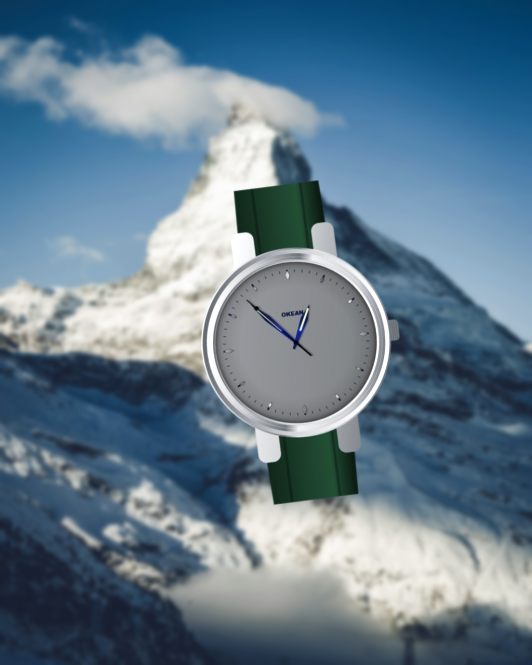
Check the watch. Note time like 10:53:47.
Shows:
12:52:53
